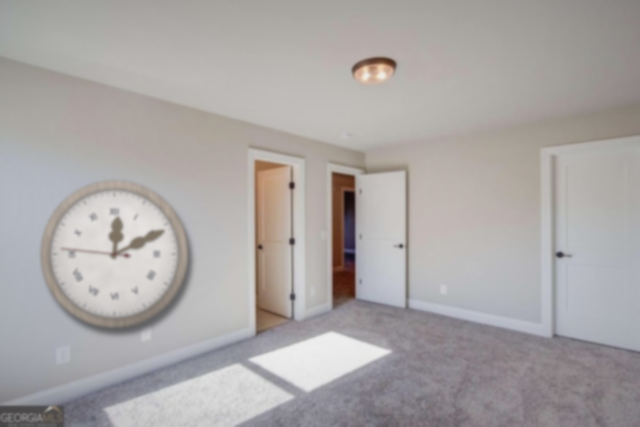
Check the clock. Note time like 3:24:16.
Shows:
12:10:46
